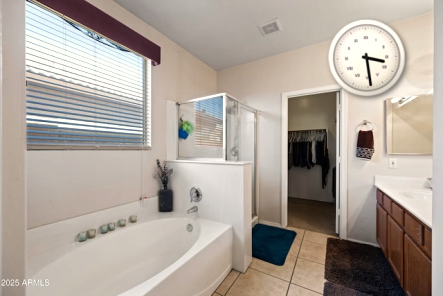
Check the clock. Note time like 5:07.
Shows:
3:29
